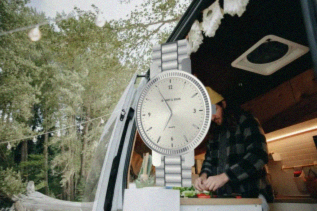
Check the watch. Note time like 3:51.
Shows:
6:55
